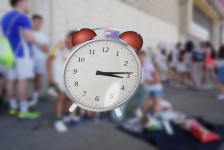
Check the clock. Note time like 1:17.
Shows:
3:14
